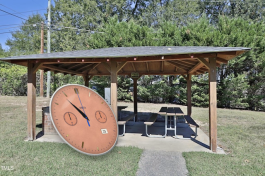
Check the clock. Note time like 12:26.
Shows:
10:54
